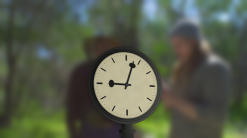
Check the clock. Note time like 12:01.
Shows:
9:03
